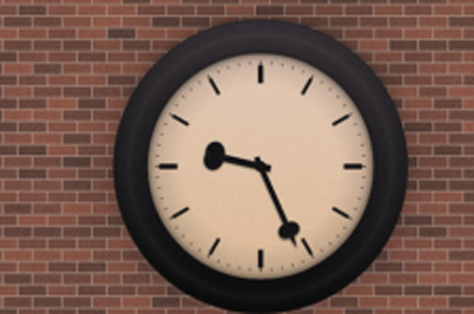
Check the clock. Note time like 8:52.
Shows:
9:26
